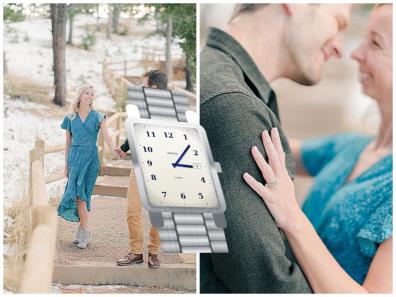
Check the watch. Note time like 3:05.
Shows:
3:07
